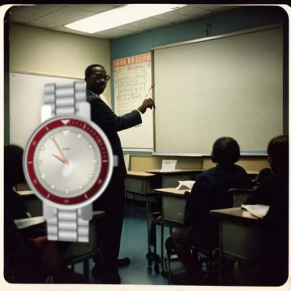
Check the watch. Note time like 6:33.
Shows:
9:55
